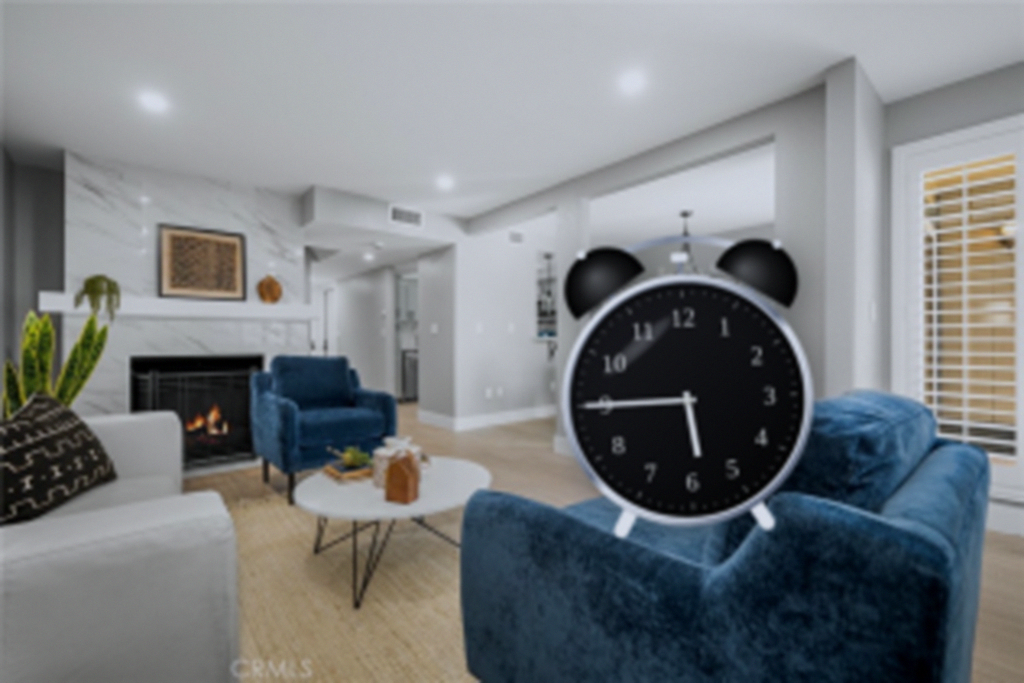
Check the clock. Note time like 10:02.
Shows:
5:45
